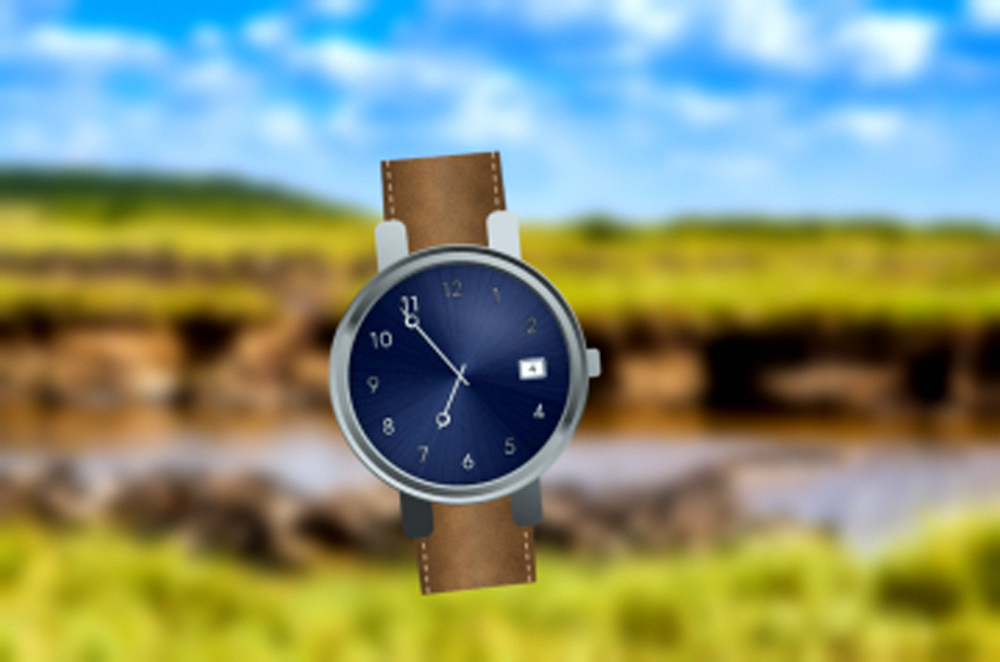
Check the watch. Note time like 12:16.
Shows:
6:54
